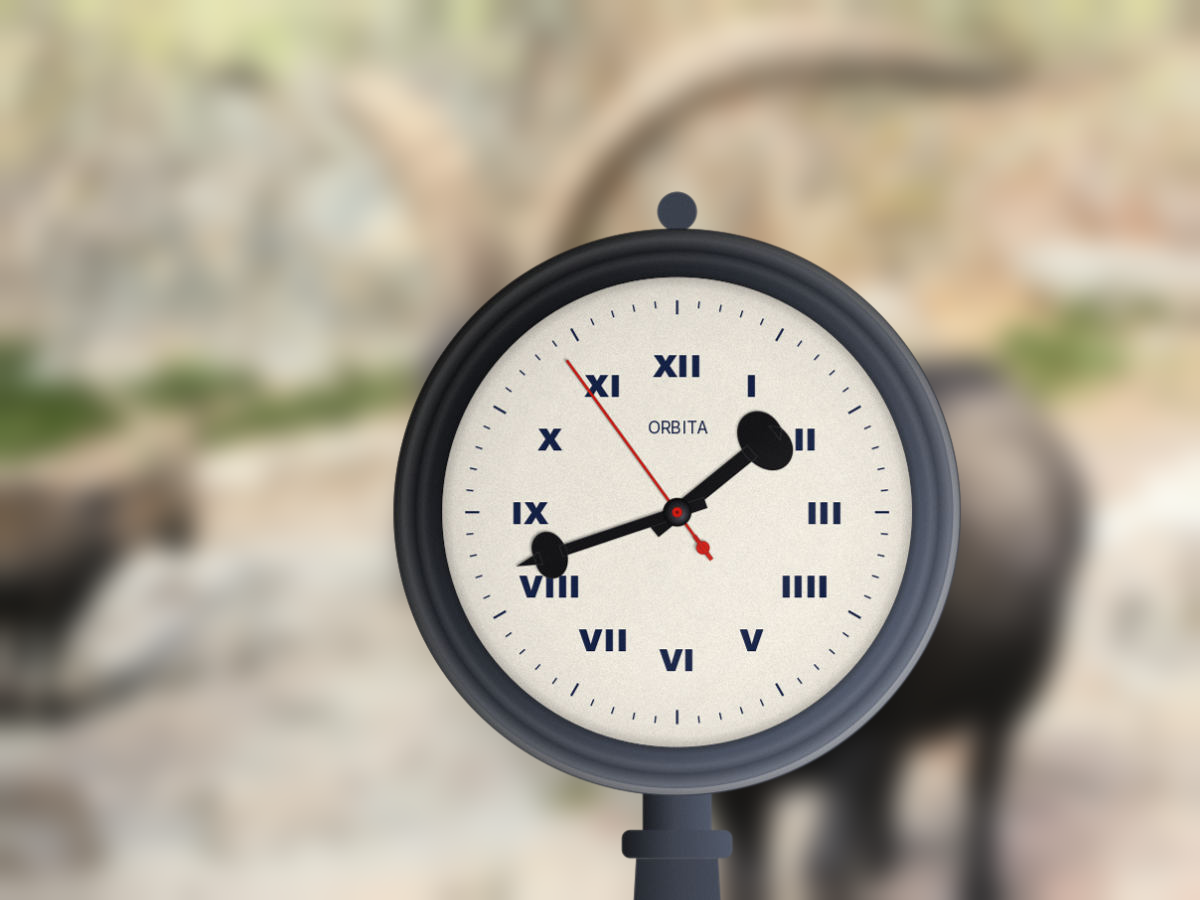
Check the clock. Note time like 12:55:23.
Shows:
1:41:54
